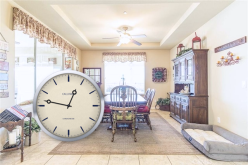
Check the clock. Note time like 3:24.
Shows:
12:47
